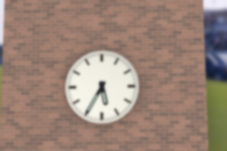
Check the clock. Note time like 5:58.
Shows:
5:35
